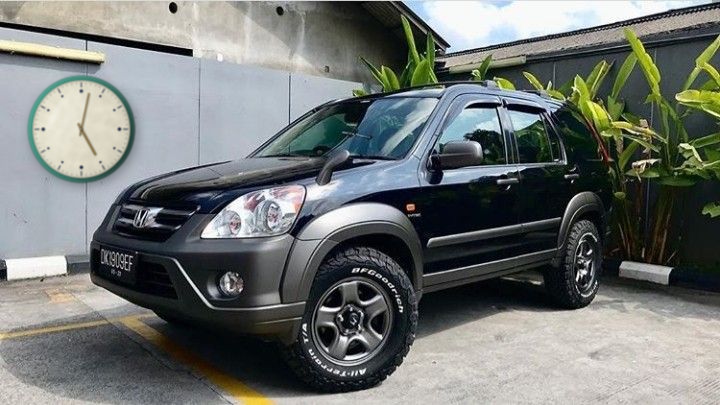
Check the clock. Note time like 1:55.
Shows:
5:02
